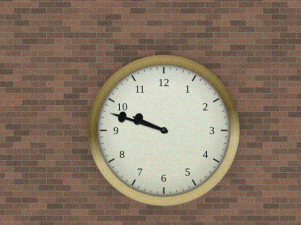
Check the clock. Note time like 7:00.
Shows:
9:48
